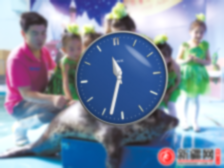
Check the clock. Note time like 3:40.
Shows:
11:33
